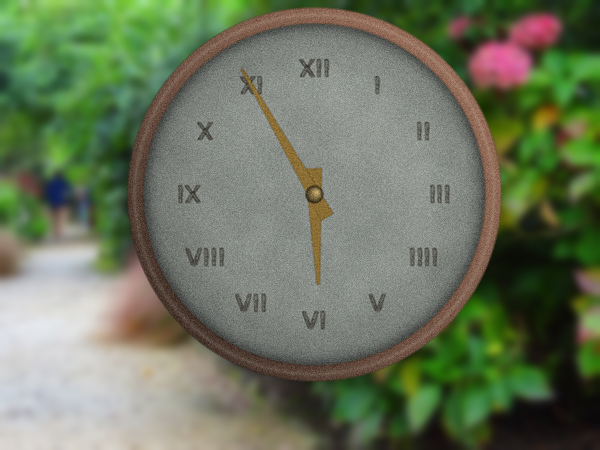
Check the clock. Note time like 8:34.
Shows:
5:55
